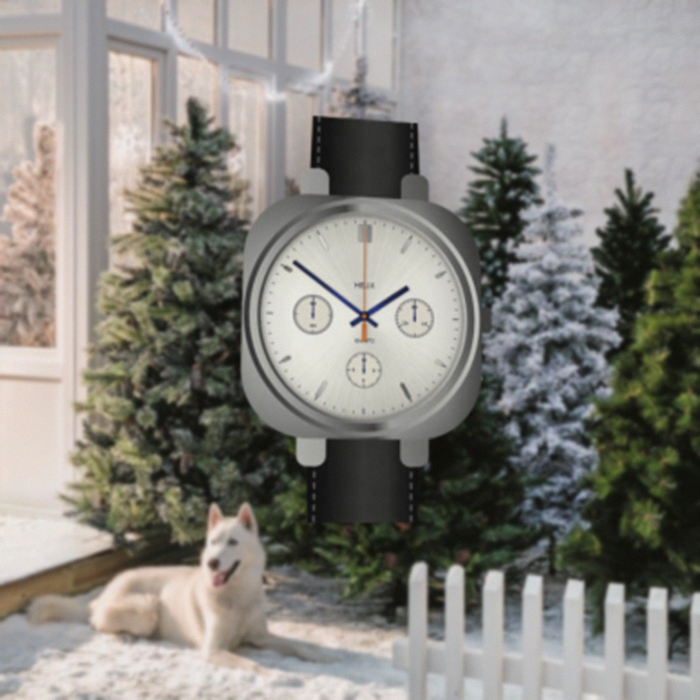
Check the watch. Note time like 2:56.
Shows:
1:51
